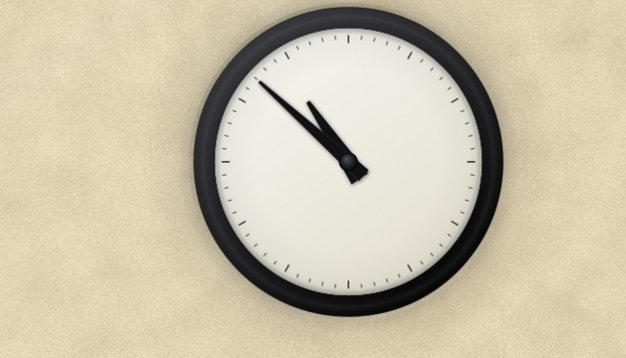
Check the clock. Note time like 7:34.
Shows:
10:52
